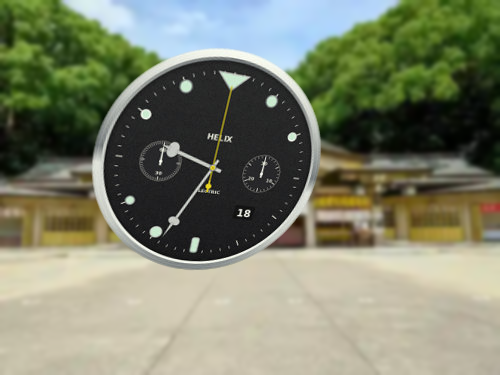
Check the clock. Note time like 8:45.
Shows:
9:34
